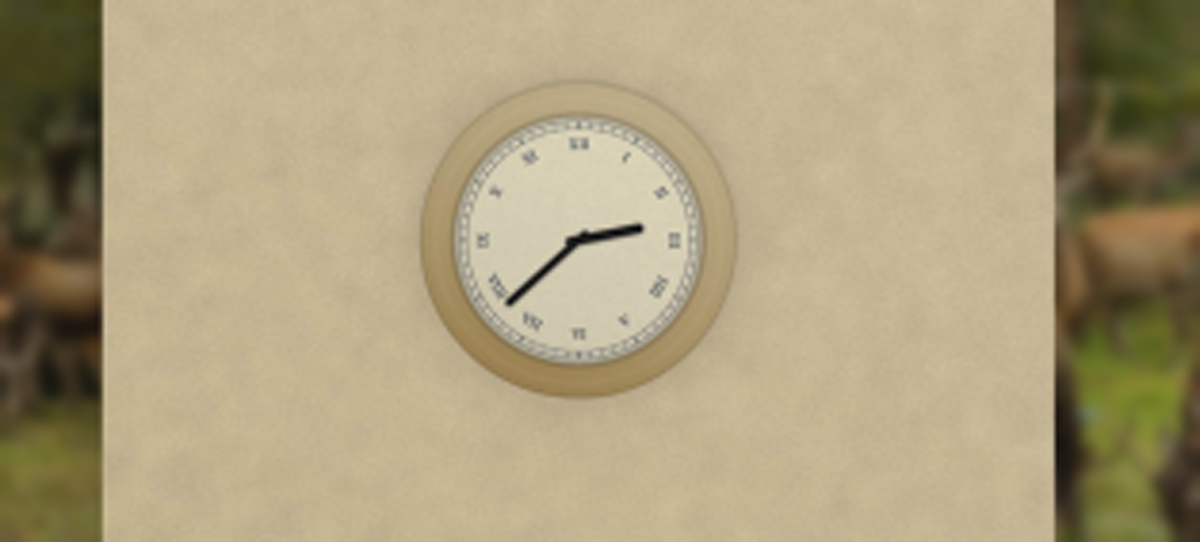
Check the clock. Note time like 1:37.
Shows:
2:38
